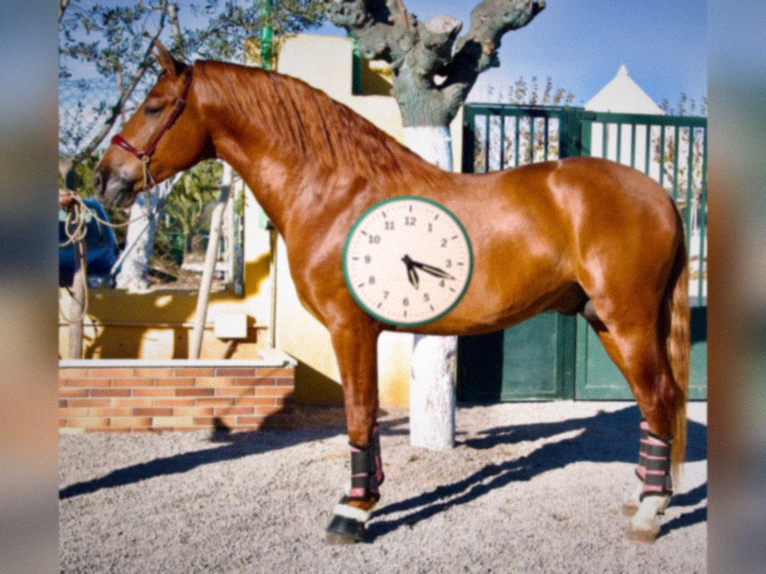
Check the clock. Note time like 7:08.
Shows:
5:18
